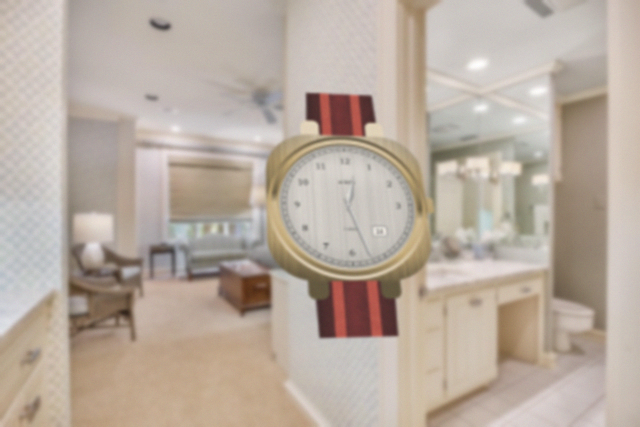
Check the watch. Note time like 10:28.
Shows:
12:27
